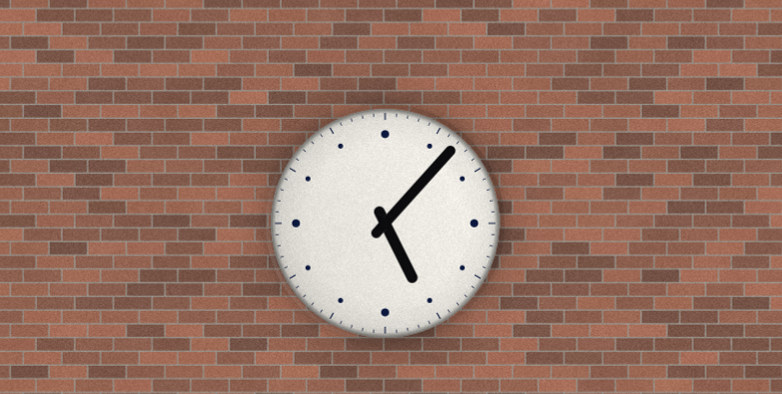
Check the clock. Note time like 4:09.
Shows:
5:07
